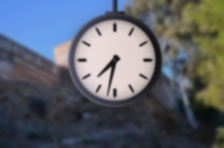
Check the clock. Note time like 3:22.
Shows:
7:32
